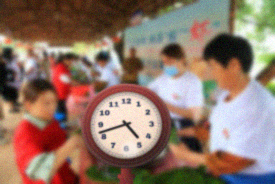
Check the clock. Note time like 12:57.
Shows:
4:42
